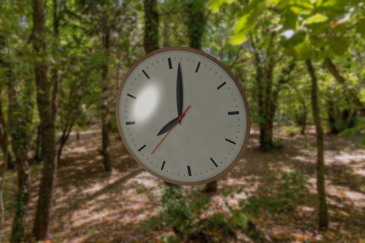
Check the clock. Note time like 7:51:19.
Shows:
8:01:38
